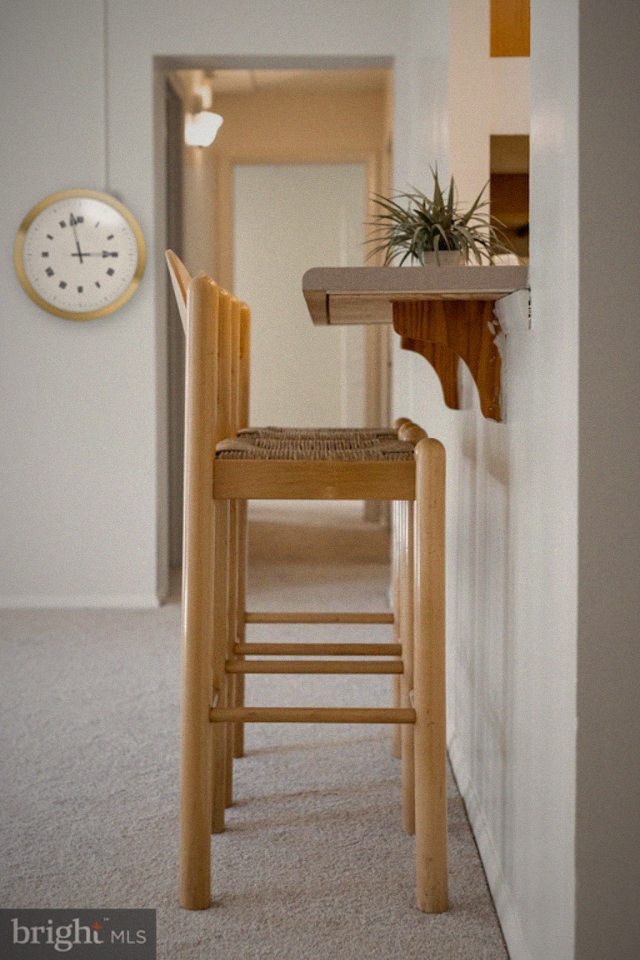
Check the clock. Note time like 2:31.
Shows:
2:58
